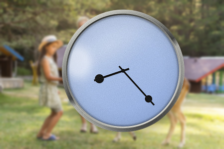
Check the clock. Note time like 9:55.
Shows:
8:23
